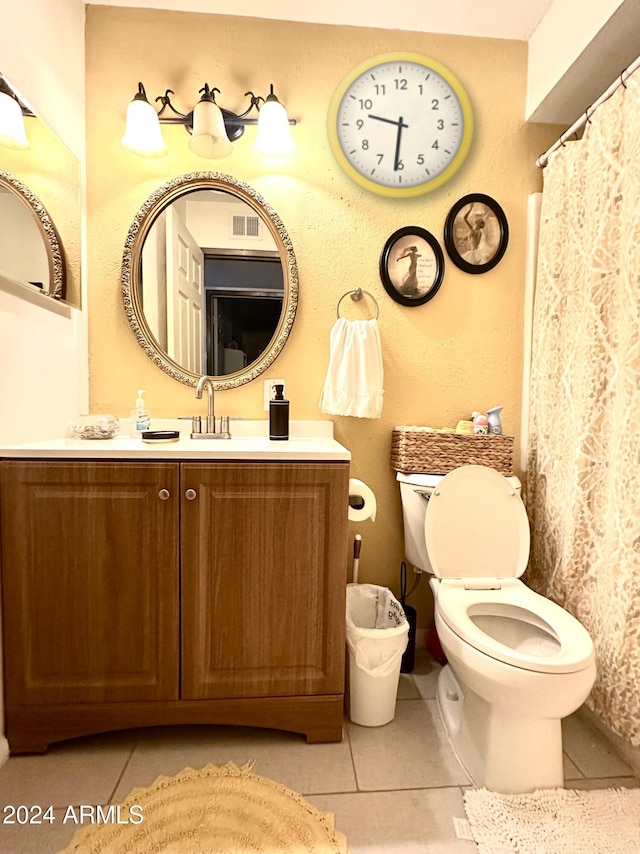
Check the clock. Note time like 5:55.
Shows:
9:31
